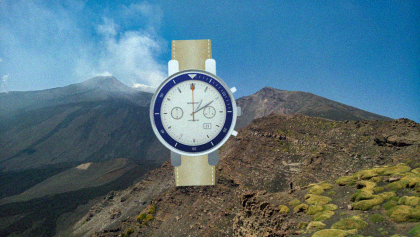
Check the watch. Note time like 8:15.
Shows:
1:10
